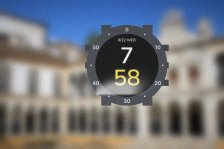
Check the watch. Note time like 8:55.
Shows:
7:58
